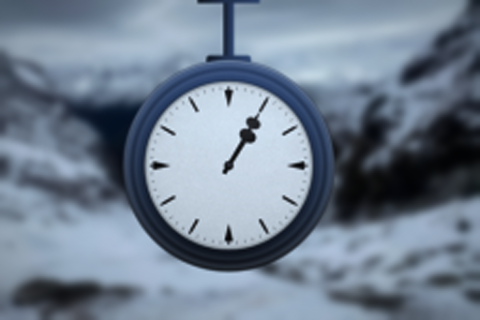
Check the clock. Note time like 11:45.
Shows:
1:05
